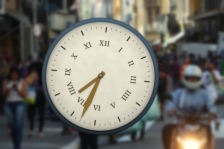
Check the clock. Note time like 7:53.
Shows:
7:33
